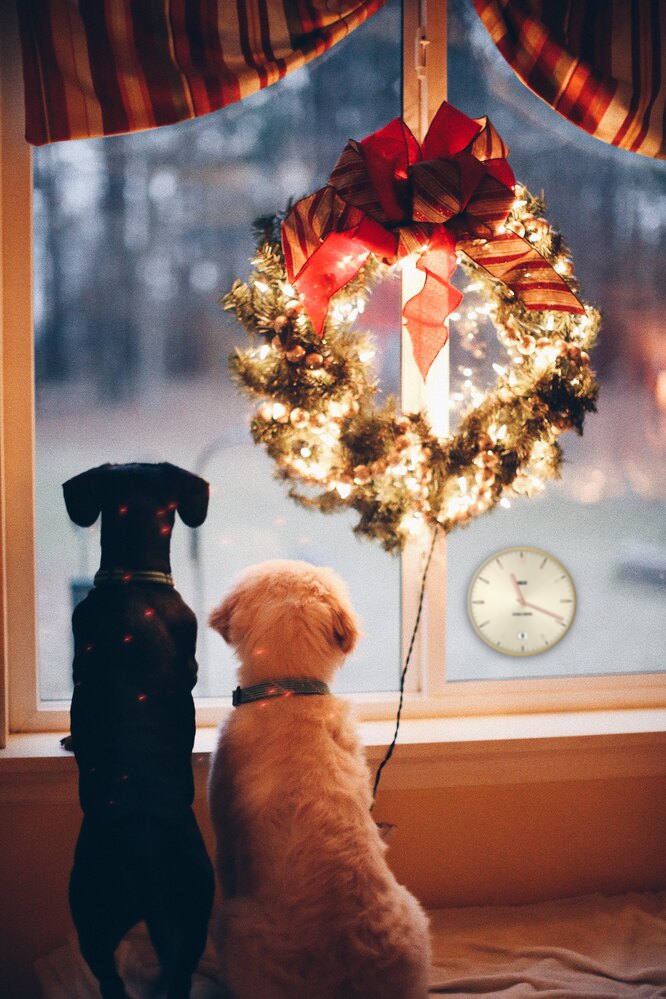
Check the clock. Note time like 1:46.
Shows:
11:19
